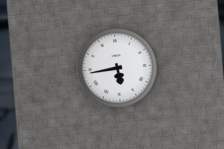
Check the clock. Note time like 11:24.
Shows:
5:44
